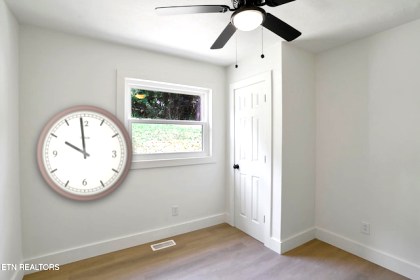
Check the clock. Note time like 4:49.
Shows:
9:59
